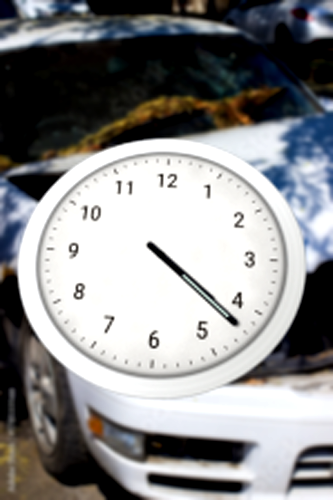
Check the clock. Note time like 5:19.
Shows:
4:22
